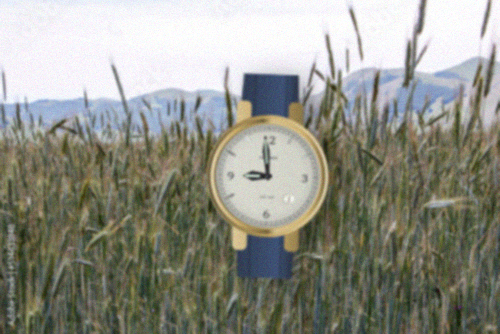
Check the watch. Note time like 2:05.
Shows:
8:59
